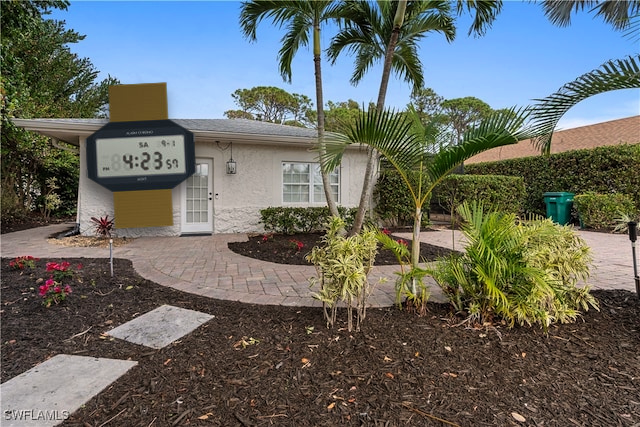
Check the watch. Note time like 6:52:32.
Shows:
4:23:57
